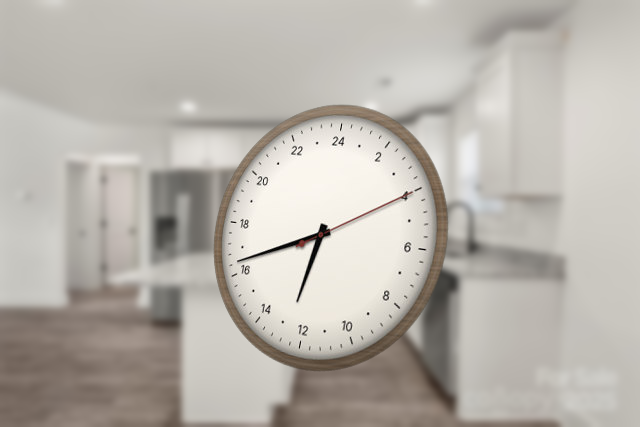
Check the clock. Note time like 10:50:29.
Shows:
12:41:10
